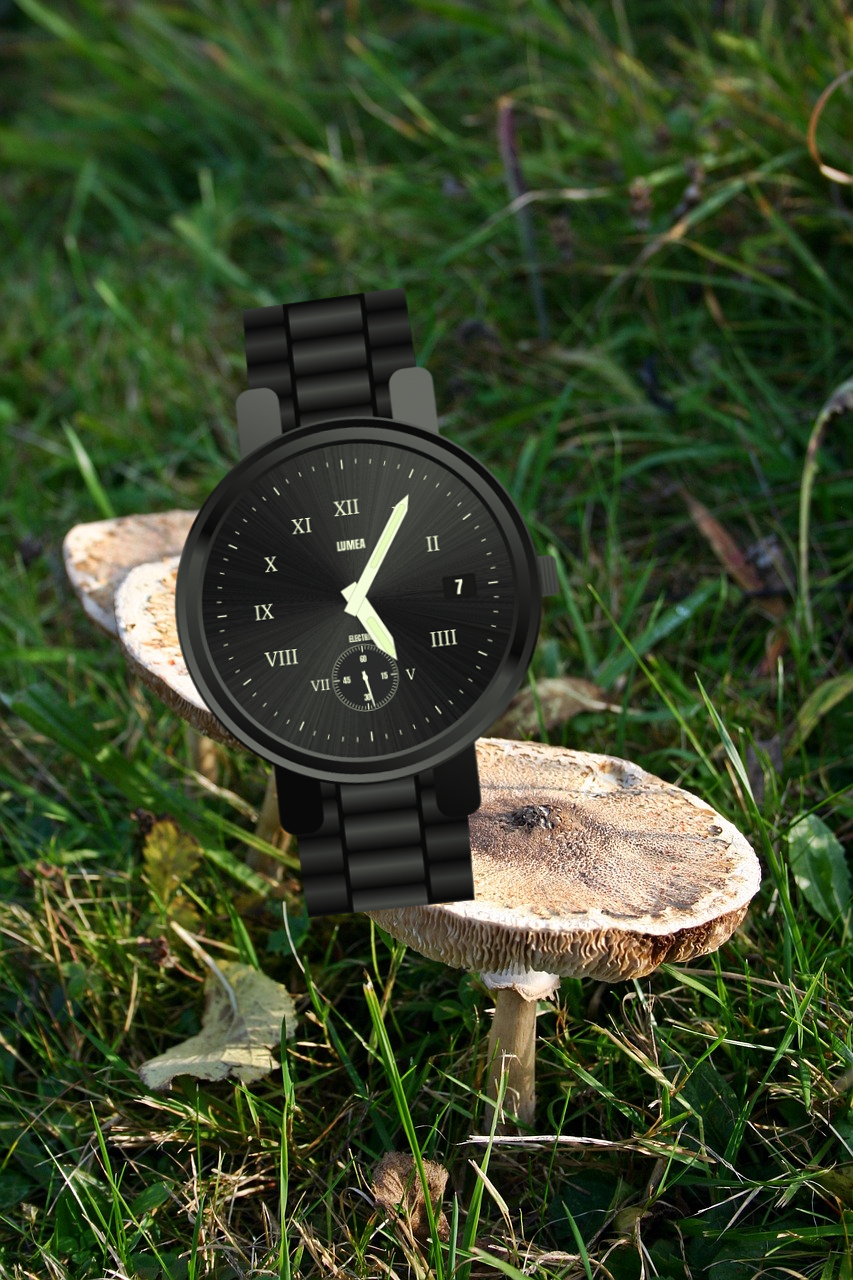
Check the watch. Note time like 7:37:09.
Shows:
5:05:28
